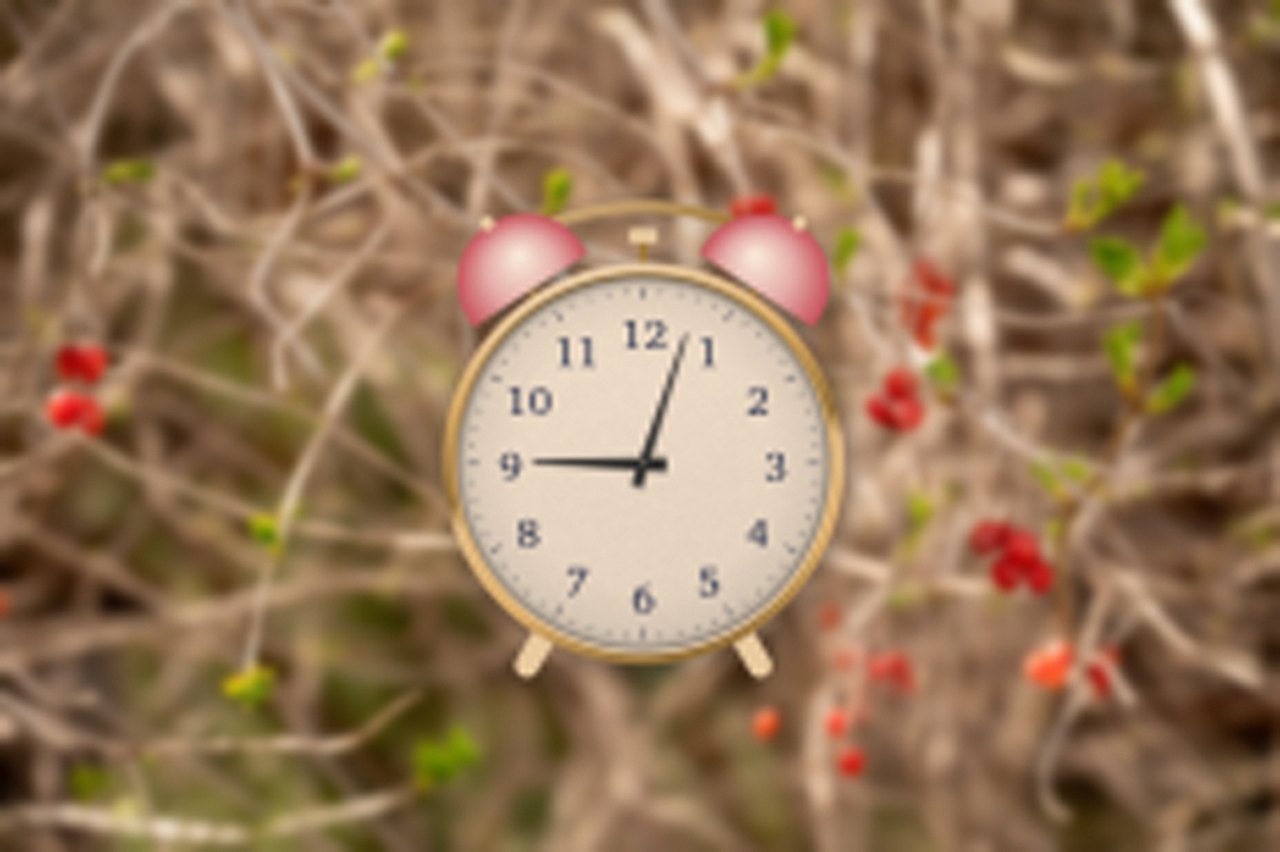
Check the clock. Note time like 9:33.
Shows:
9:03
